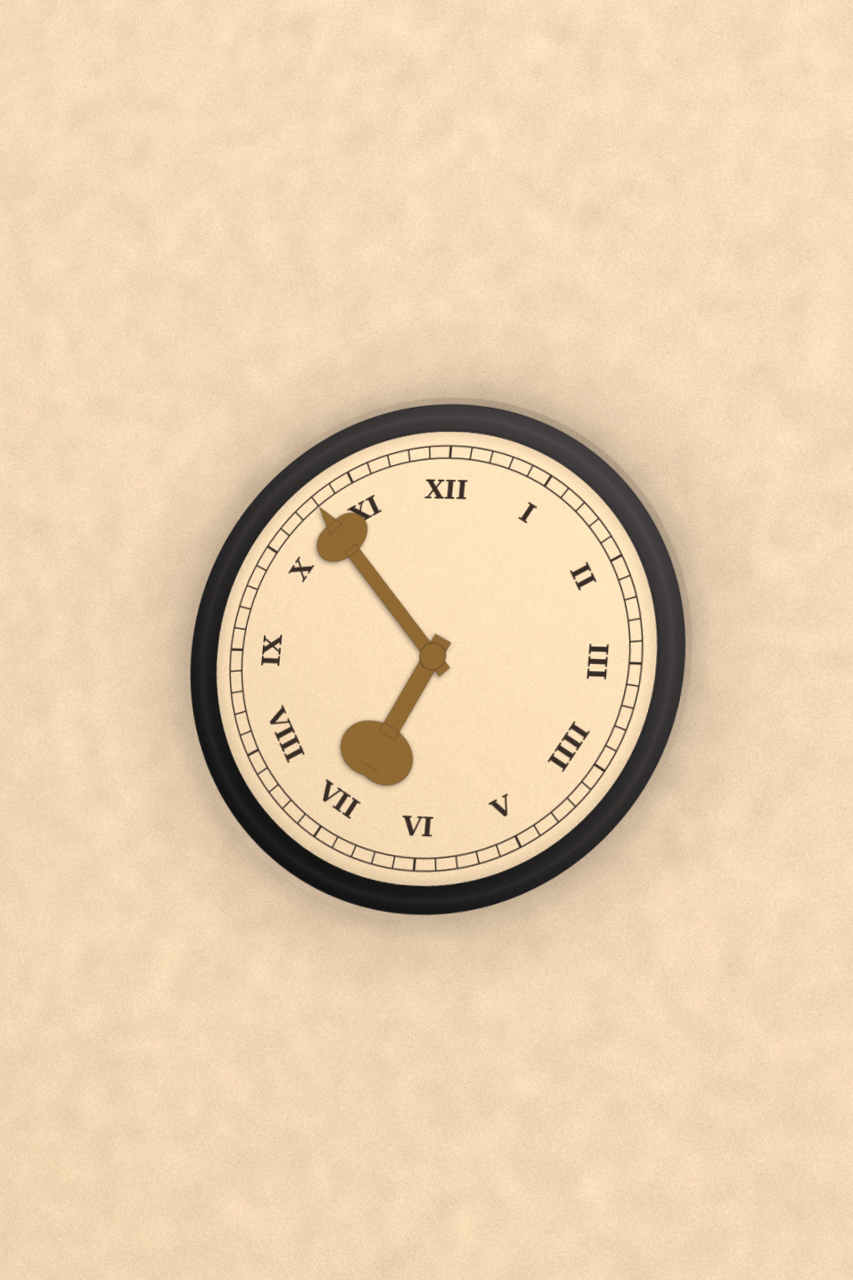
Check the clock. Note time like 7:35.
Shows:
6:53
